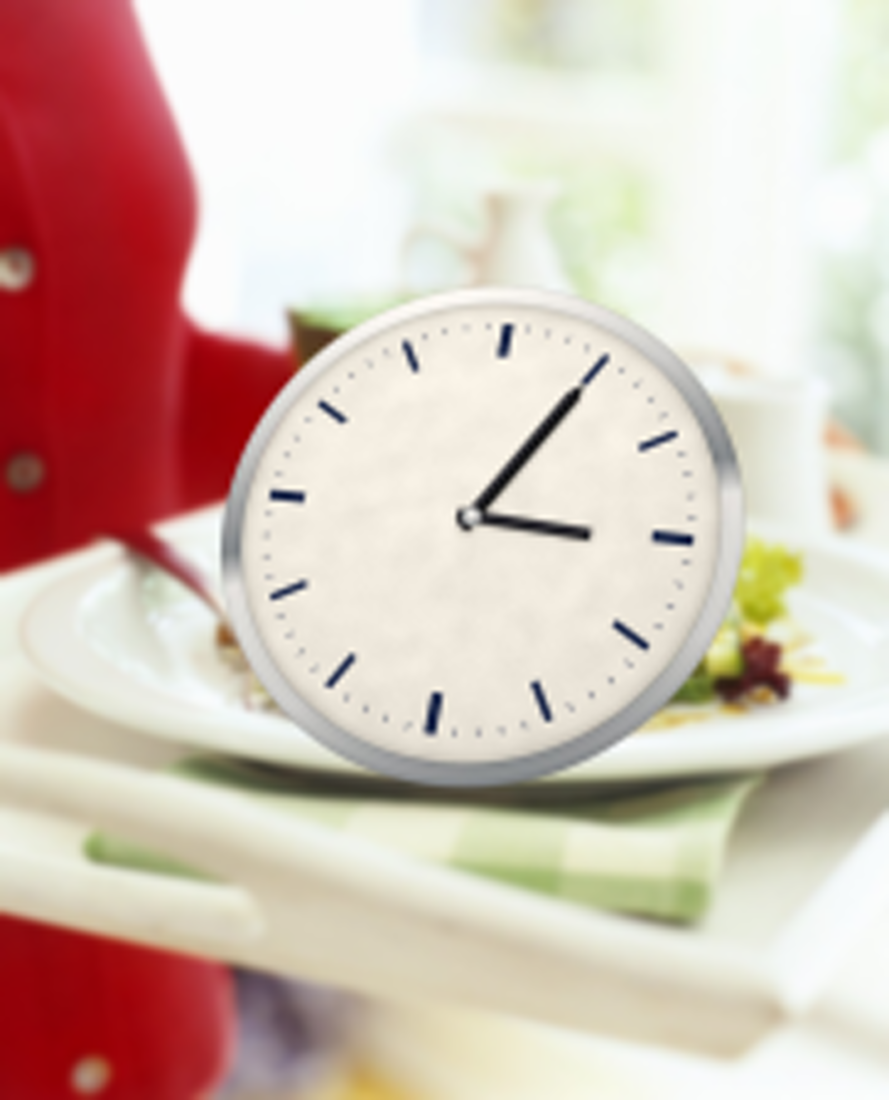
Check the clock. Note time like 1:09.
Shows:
3:05
